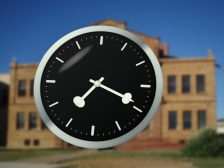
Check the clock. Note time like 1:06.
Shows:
7:19
